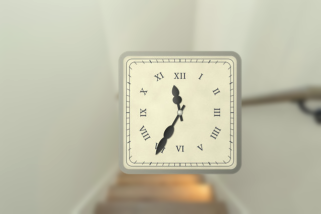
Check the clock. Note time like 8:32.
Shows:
11:35
